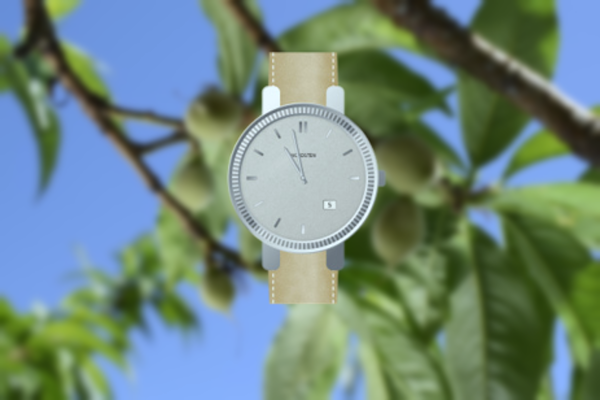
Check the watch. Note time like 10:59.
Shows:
10:58
